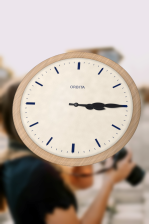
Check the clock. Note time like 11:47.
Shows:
3:15
